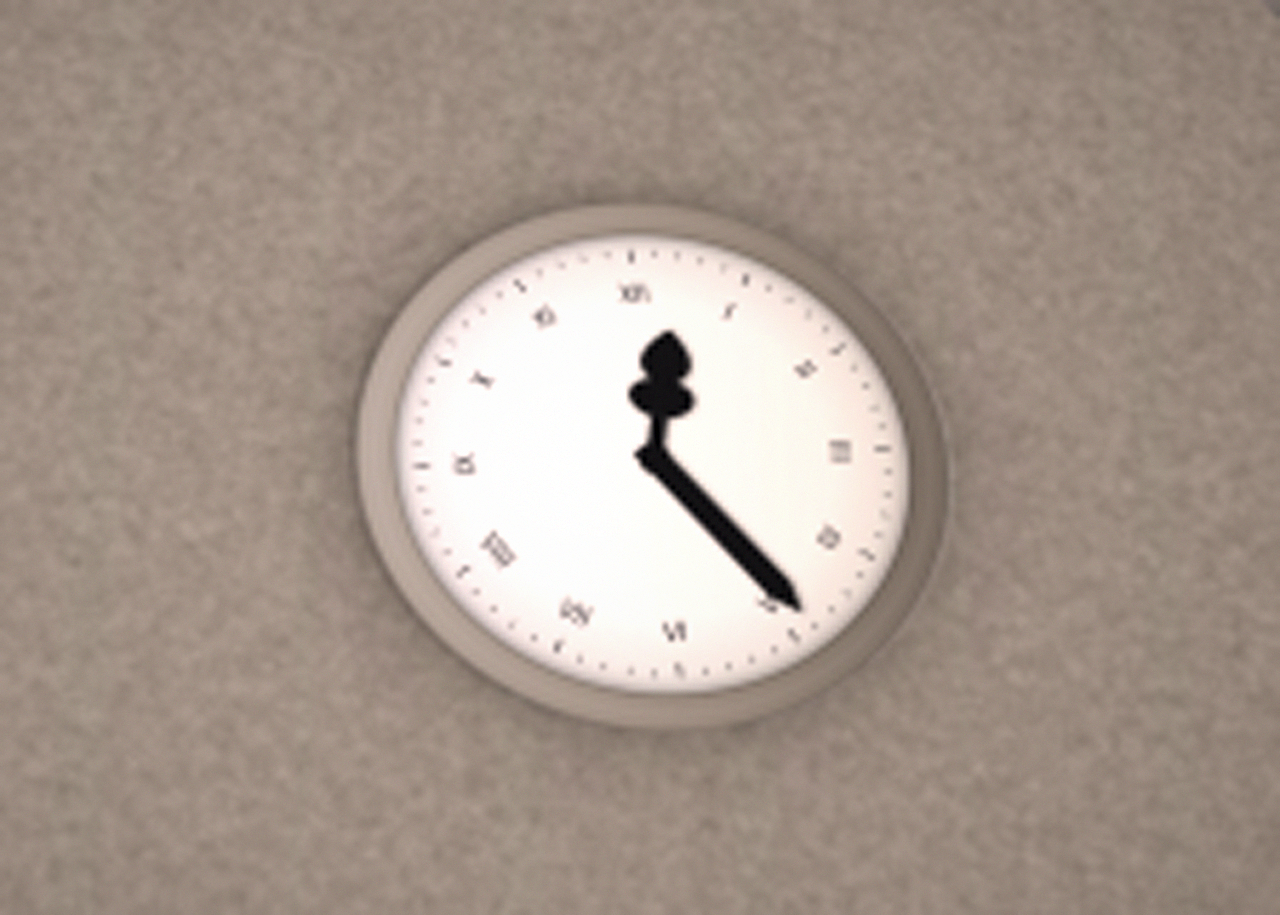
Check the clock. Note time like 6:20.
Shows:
12:24
